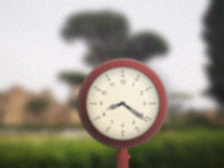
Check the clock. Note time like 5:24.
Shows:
8:21
